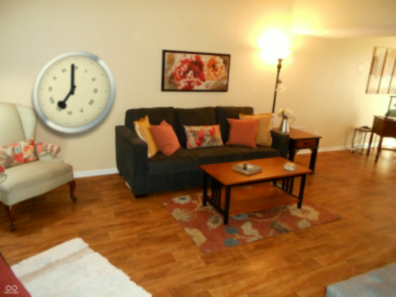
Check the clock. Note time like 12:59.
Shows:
6:59
